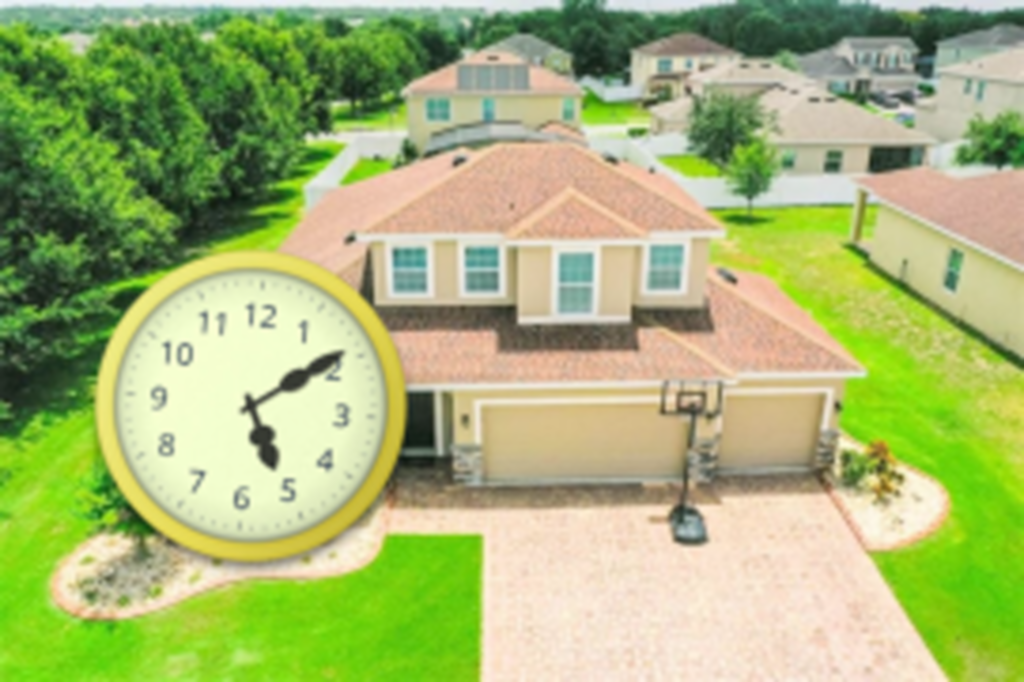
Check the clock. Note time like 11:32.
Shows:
5:09
